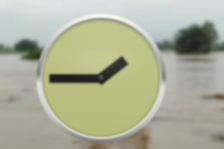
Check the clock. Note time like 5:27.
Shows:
1:45
